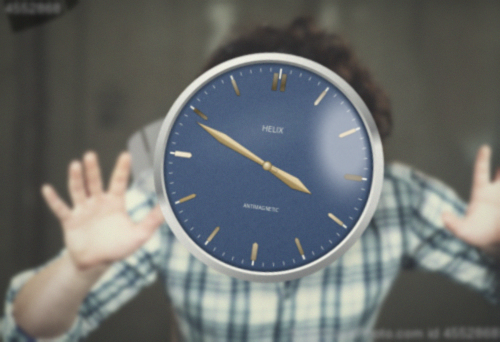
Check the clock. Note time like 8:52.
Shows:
3:49
